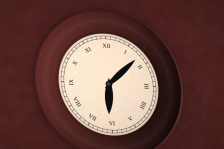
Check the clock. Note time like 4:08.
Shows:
6:08
